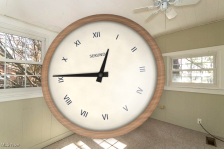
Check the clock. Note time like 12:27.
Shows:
12:46
